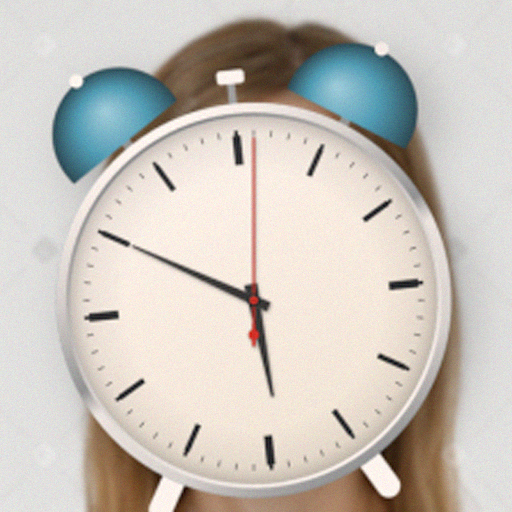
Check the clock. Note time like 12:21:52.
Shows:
5:50:01
